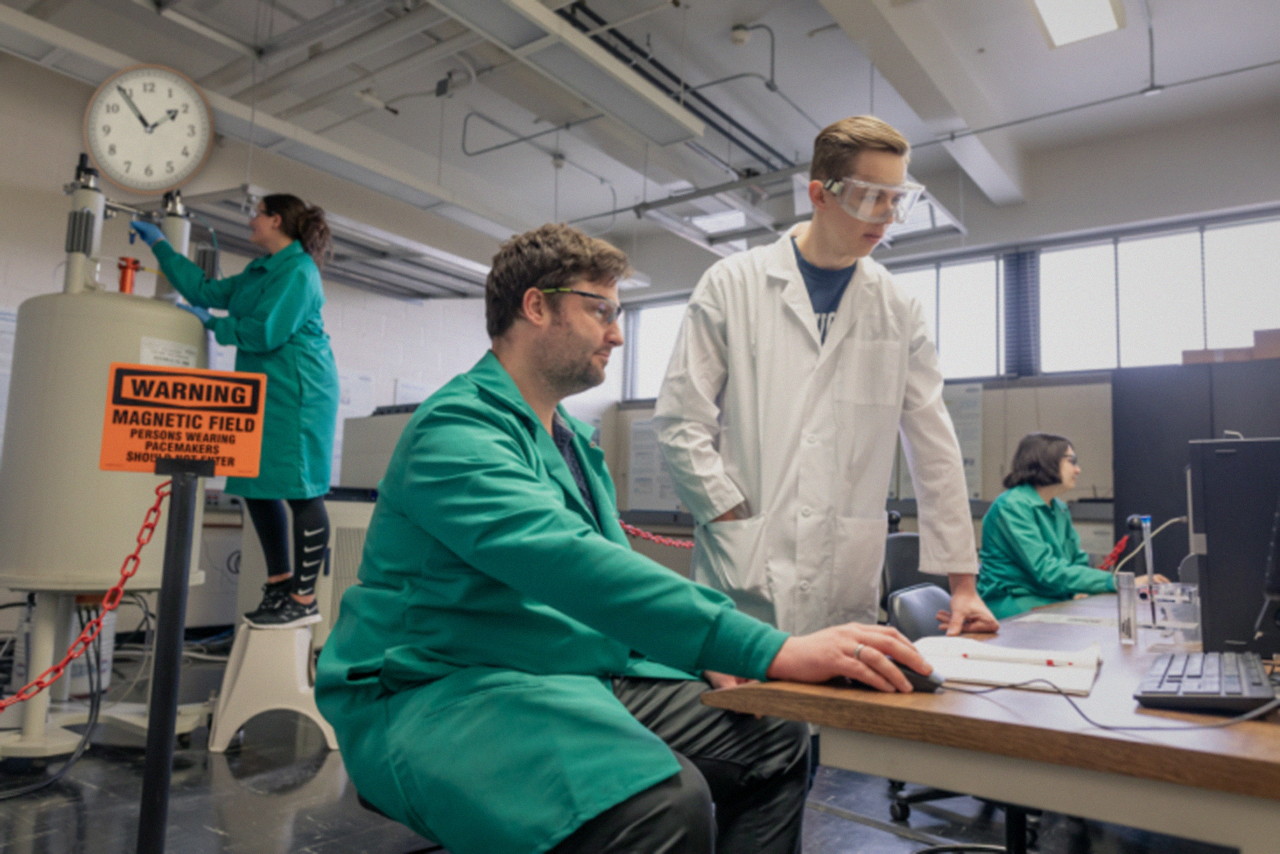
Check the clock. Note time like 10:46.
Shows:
1:54
